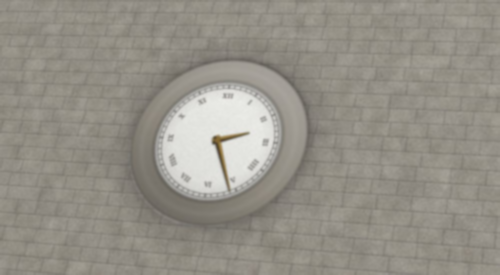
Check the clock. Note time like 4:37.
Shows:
2:26
